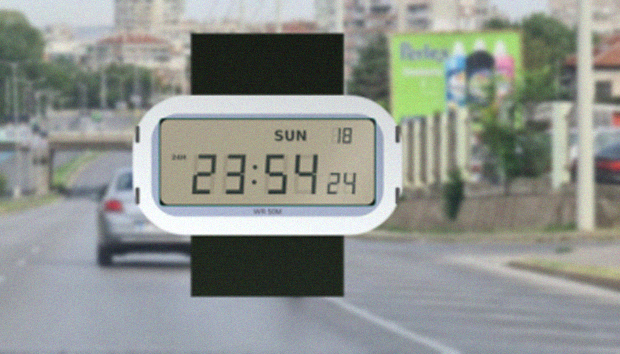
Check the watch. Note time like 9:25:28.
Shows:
23:54:24
